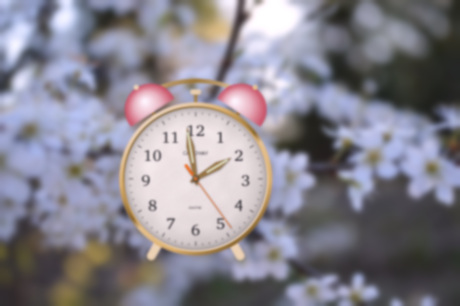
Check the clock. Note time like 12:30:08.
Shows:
1:58:24
